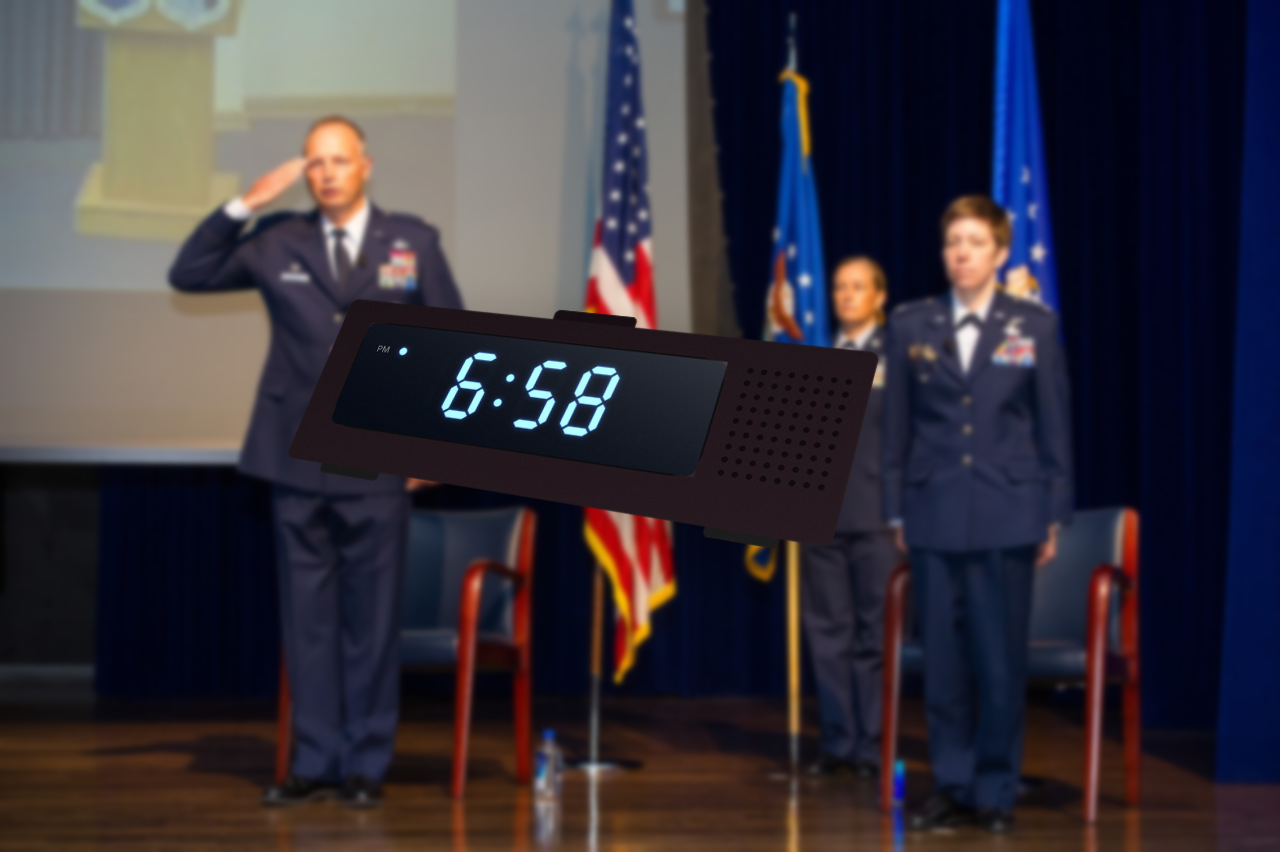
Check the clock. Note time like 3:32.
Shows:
6:58
